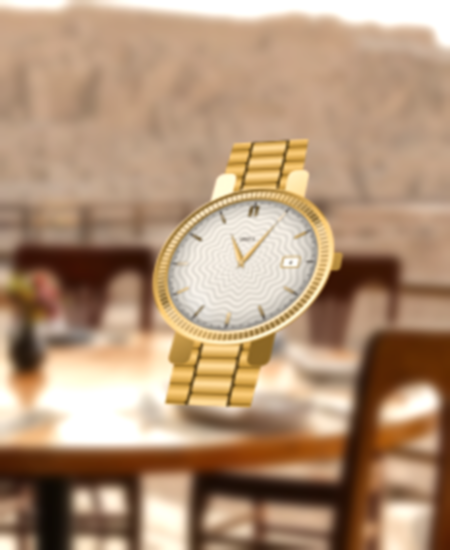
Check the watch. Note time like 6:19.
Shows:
11:05
